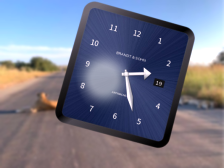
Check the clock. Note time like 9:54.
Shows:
2:26
